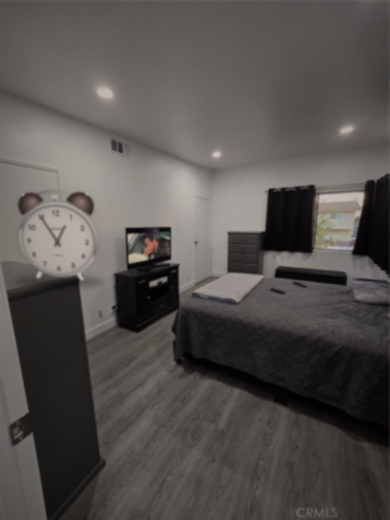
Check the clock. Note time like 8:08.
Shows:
12:55
